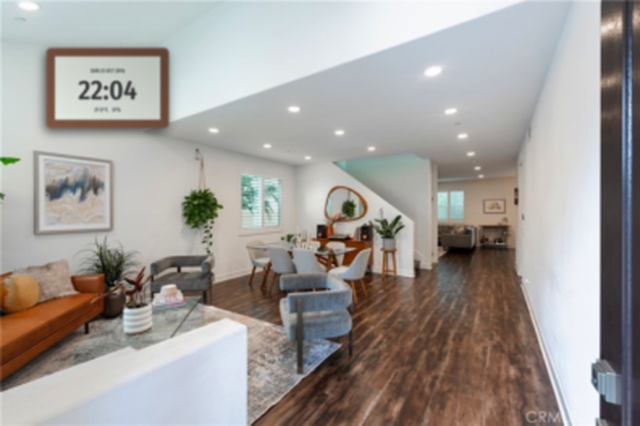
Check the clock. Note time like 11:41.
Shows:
22:04
